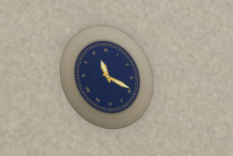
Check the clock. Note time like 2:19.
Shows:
11:19
